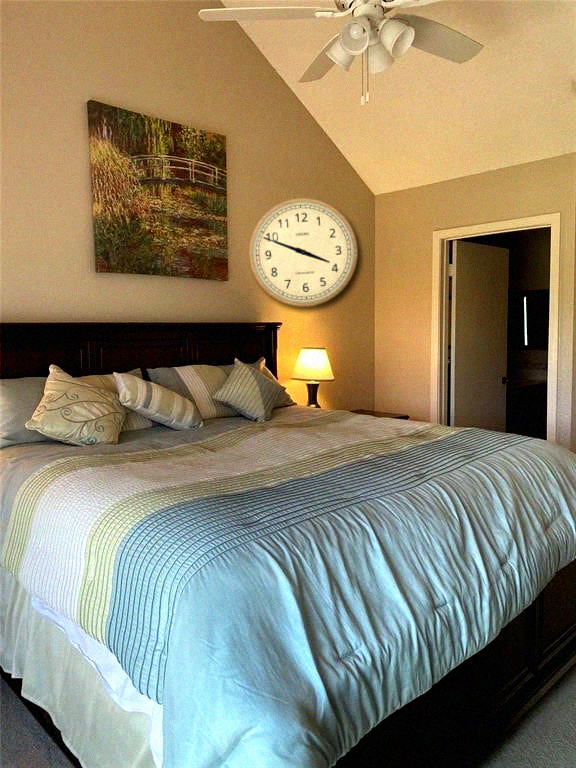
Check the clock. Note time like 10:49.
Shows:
3:49
